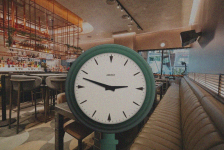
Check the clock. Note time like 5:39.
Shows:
2:48
